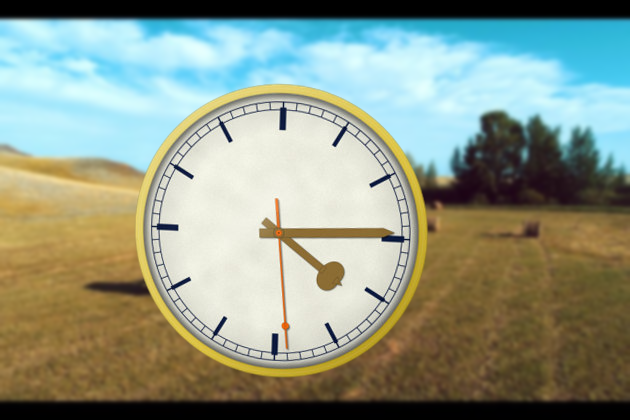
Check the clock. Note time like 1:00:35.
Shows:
4:14:29
